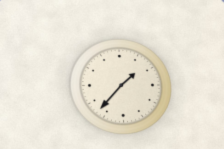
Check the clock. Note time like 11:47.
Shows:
1:37
